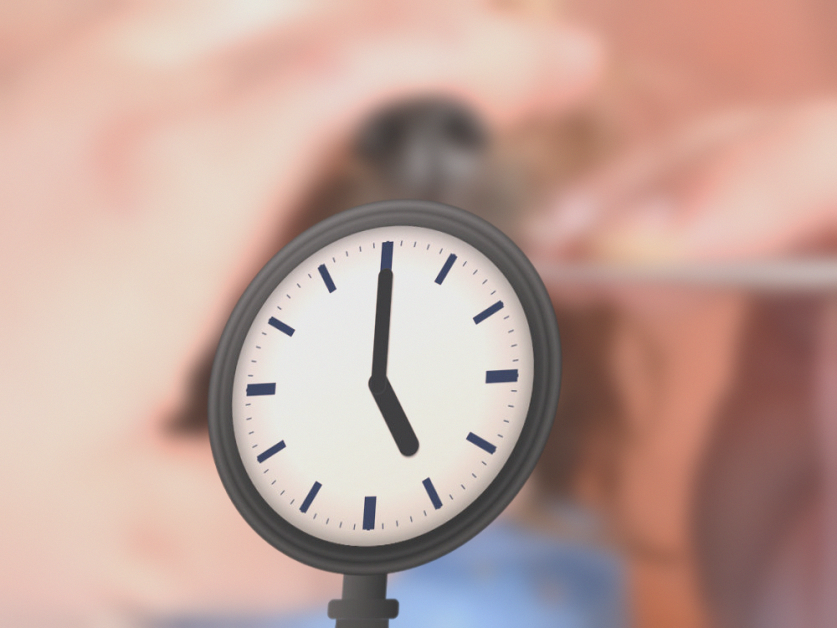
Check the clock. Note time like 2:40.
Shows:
5:00
